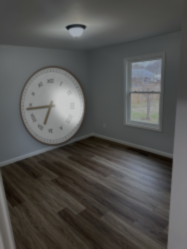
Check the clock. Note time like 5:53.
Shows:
6:44
